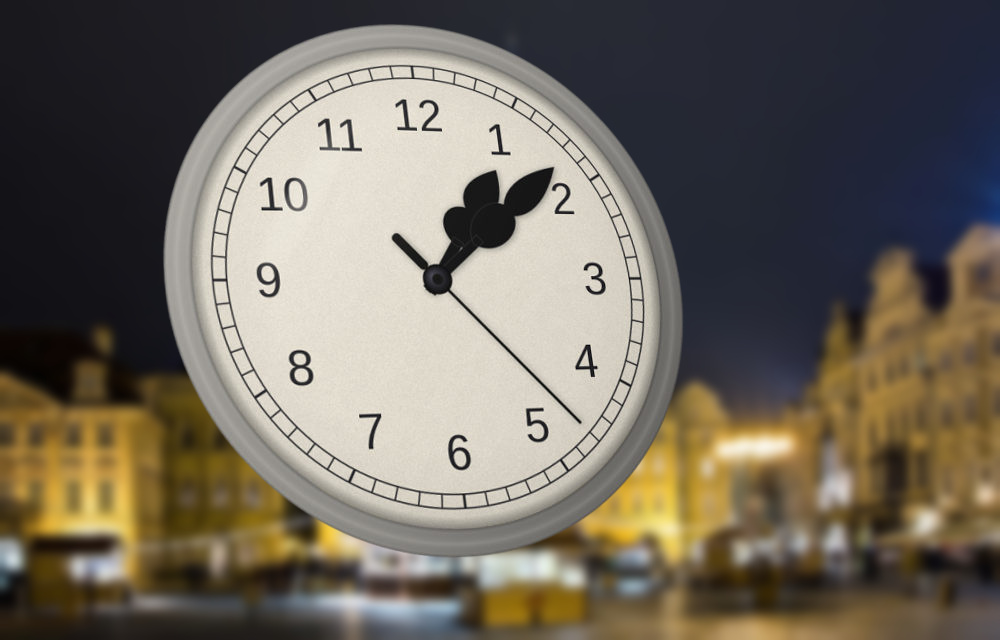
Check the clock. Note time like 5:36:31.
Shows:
1:08:23
